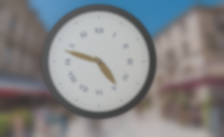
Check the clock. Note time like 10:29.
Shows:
4:48
